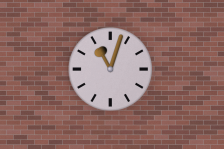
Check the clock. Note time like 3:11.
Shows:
11:03
